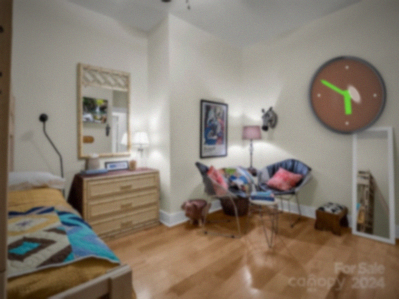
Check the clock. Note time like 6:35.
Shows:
5:50
